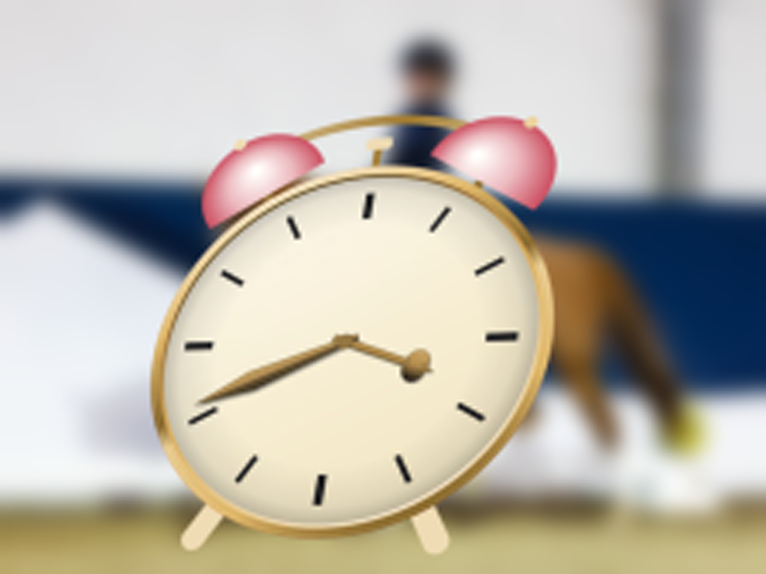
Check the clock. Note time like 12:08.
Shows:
3:41
